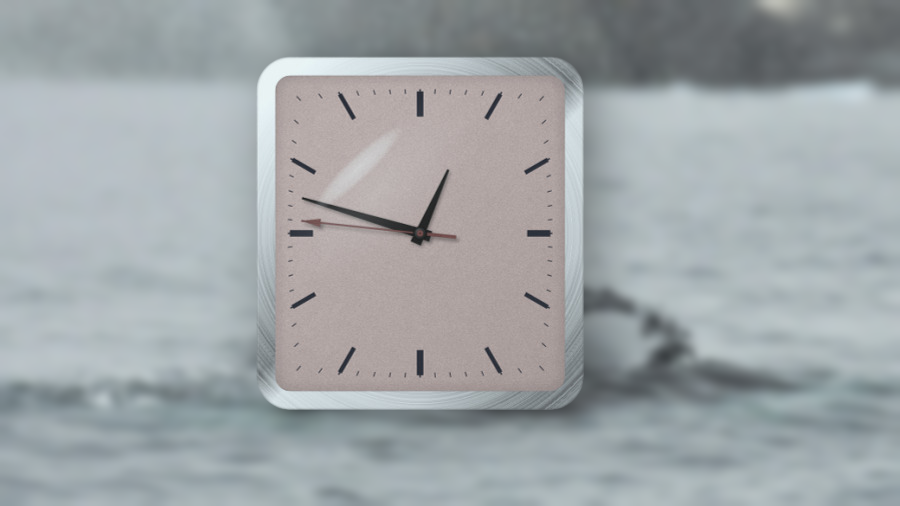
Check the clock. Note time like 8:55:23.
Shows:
12:47:46
